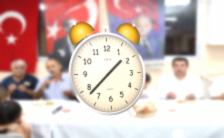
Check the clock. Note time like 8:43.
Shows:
1:38
